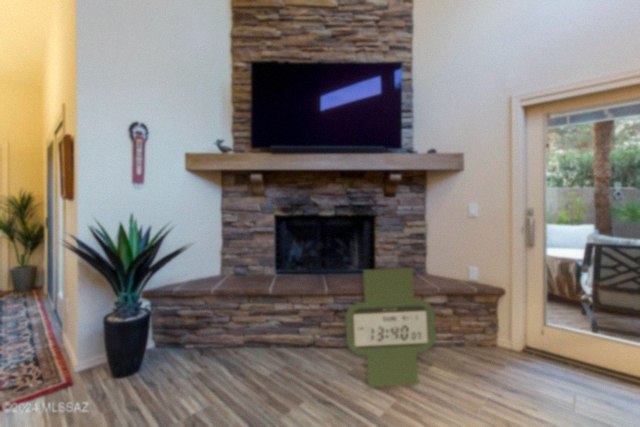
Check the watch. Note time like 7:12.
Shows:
13:40
